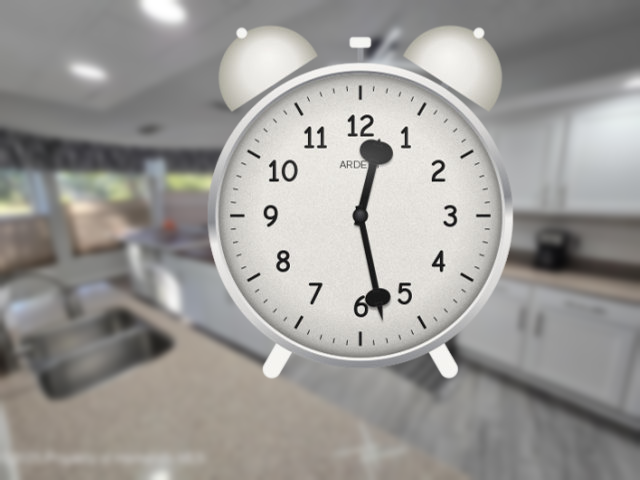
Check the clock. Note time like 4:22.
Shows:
12:28
